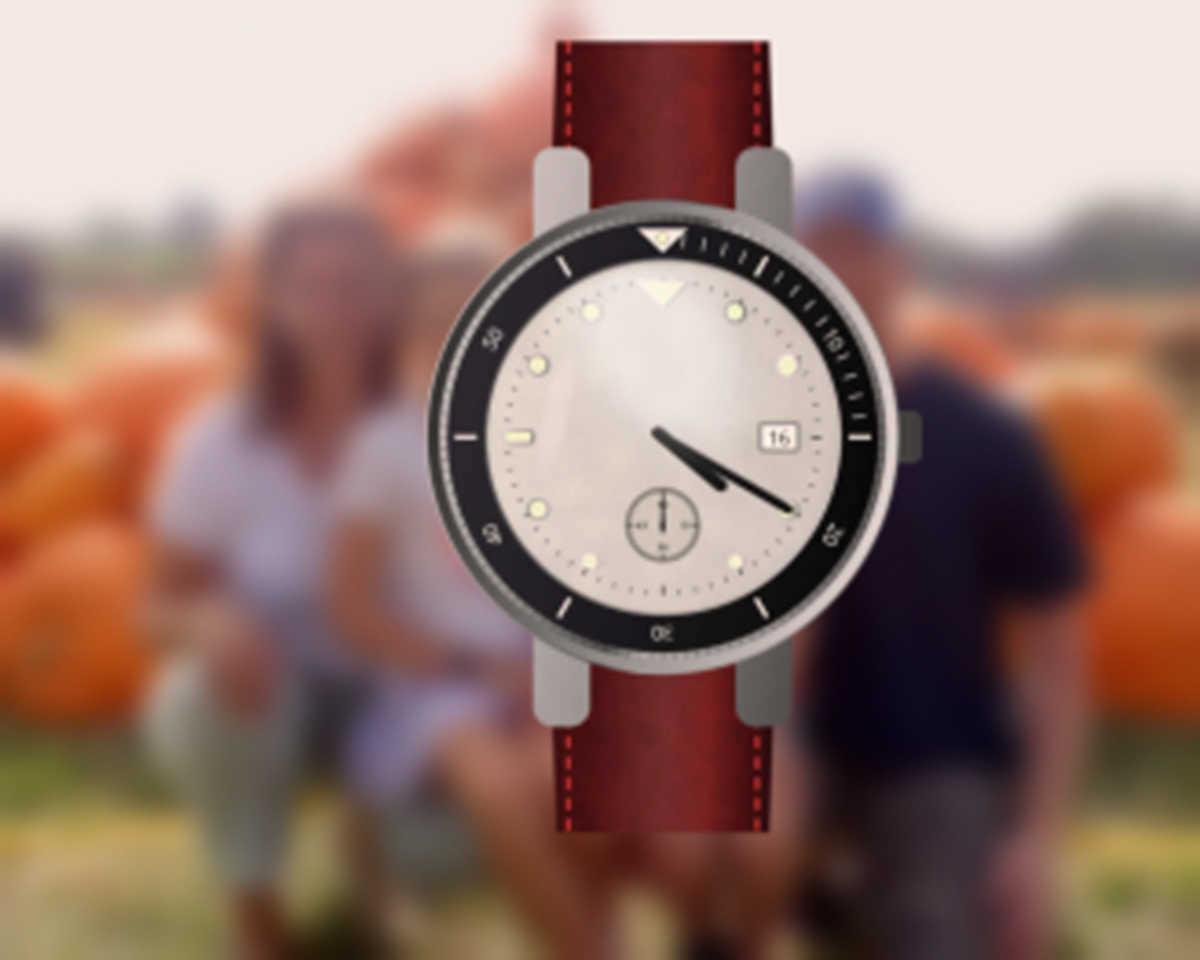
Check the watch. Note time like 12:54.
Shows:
4:20
